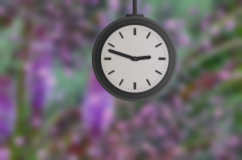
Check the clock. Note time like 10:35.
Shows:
2:48
